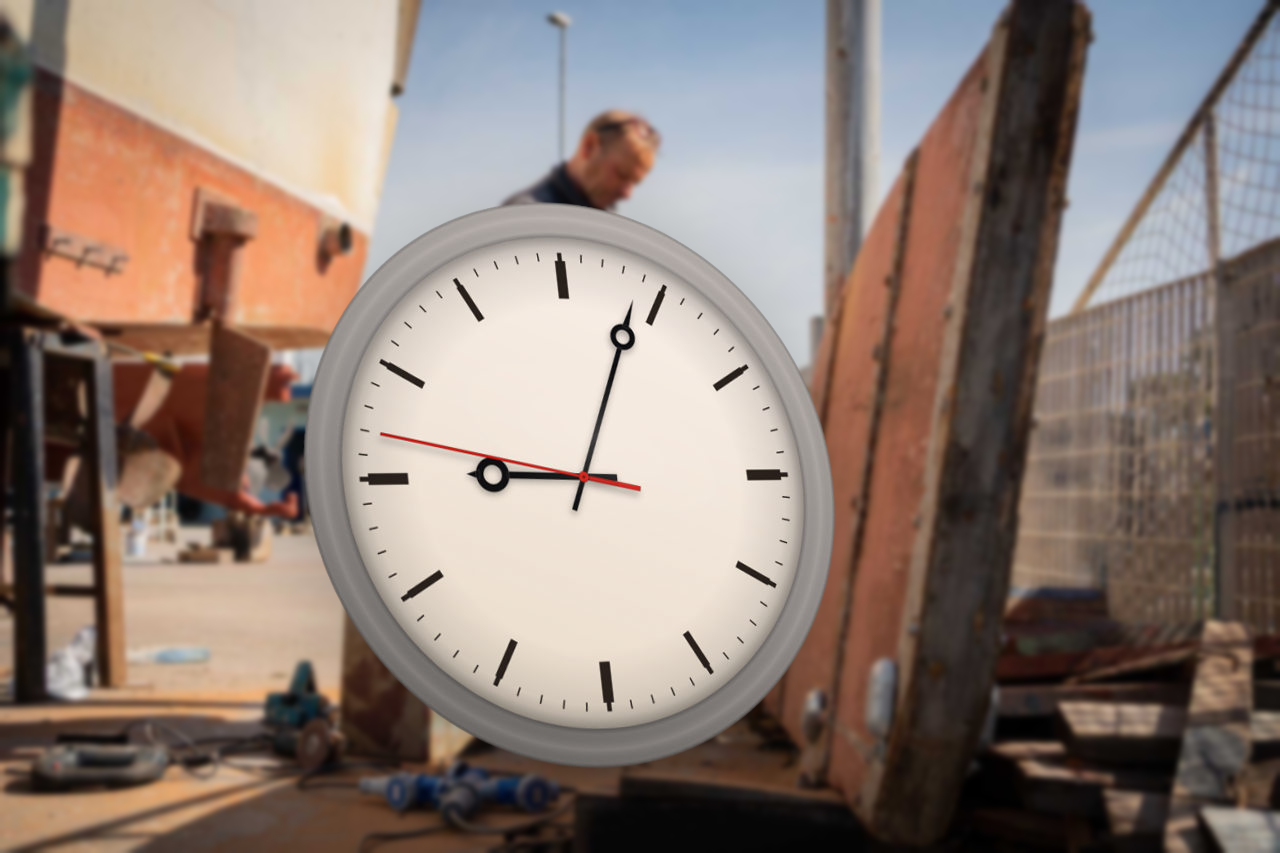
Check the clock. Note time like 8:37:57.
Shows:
9:03:47
